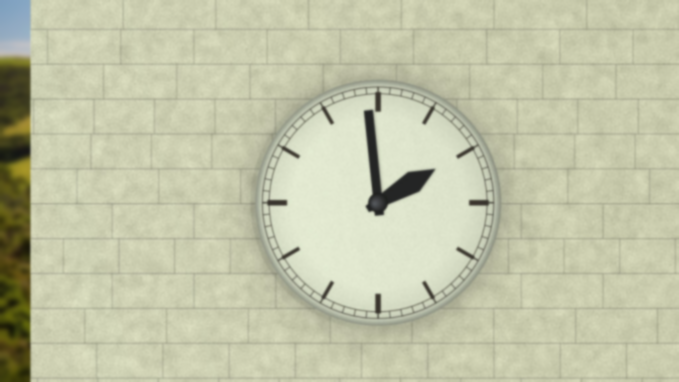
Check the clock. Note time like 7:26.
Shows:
1:59
